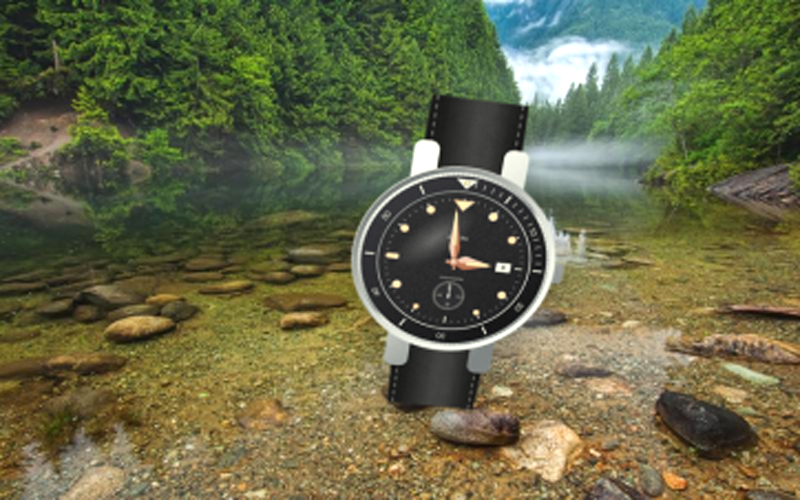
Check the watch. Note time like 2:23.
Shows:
2:59
